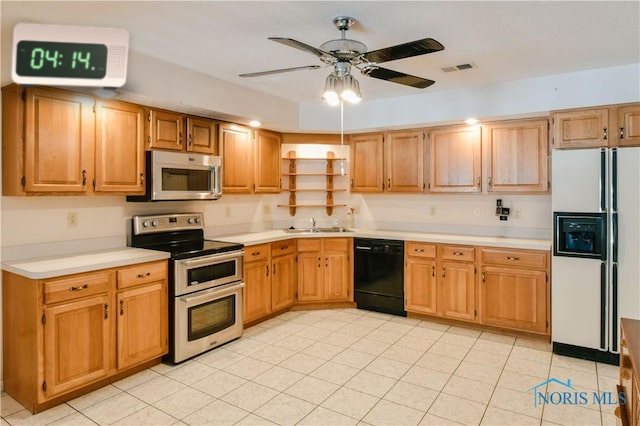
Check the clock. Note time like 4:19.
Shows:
4:14
